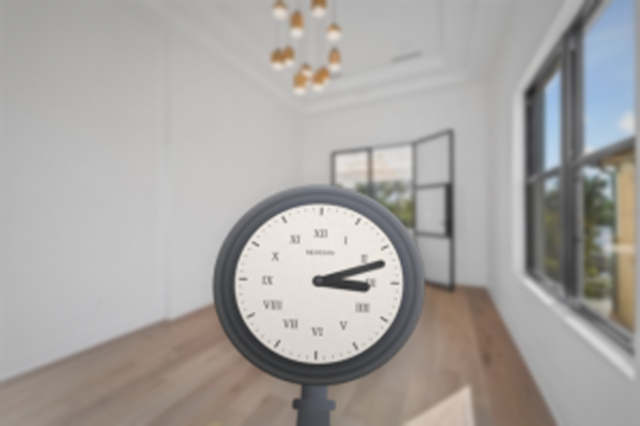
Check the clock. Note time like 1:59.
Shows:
3:12
